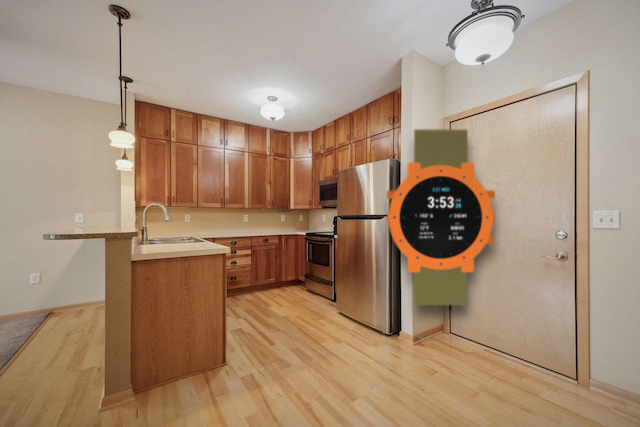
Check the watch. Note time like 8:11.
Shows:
3:53
